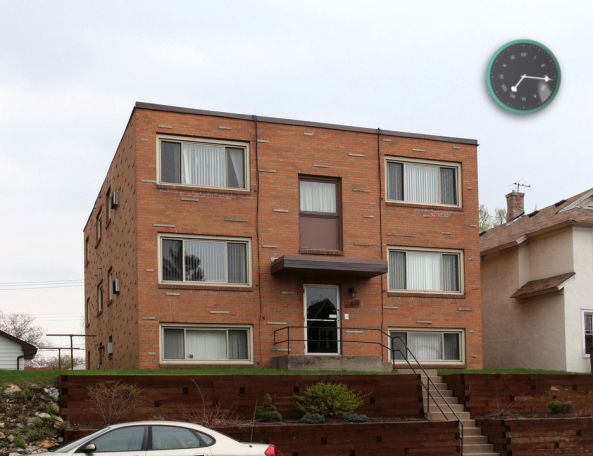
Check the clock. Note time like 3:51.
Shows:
7:16
